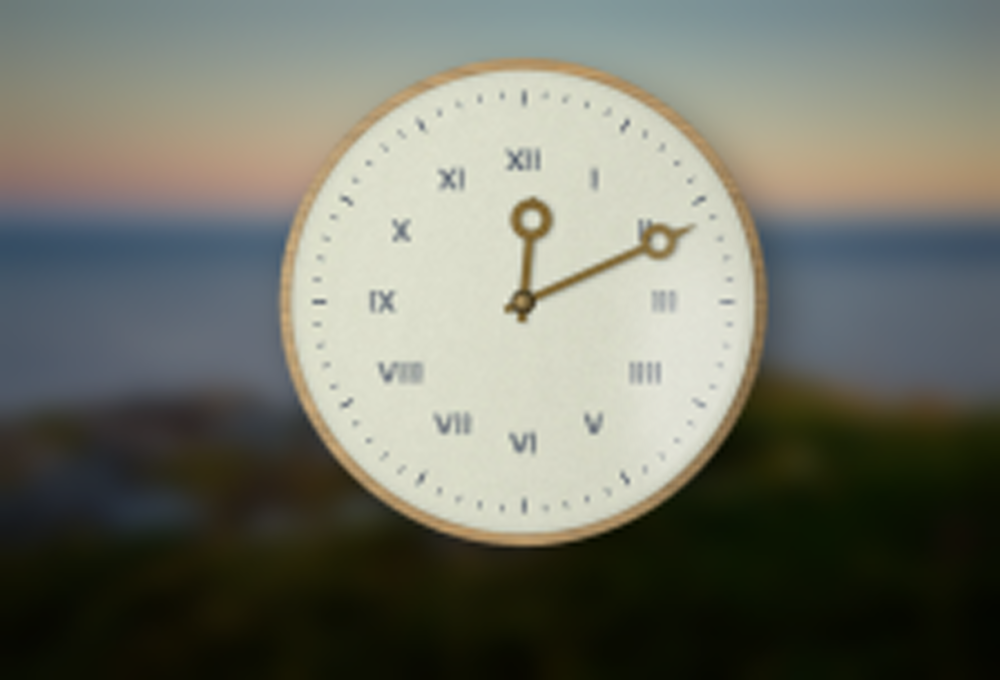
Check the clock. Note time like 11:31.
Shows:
12:11
